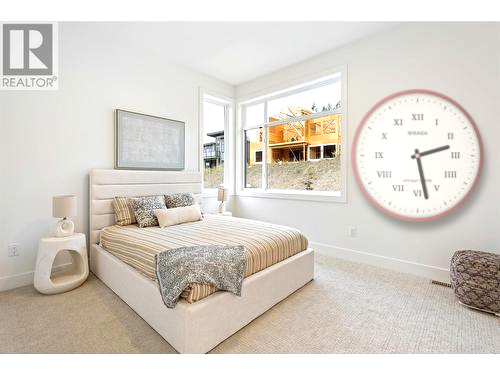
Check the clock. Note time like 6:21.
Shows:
2:28
